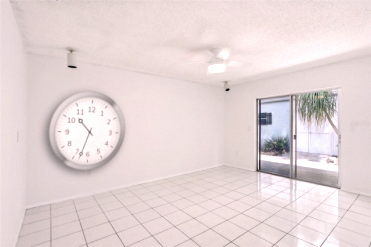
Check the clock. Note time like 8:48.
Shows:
10:33
